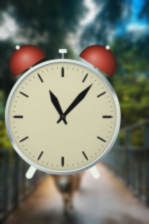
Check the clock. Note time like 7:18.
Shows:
11:07
